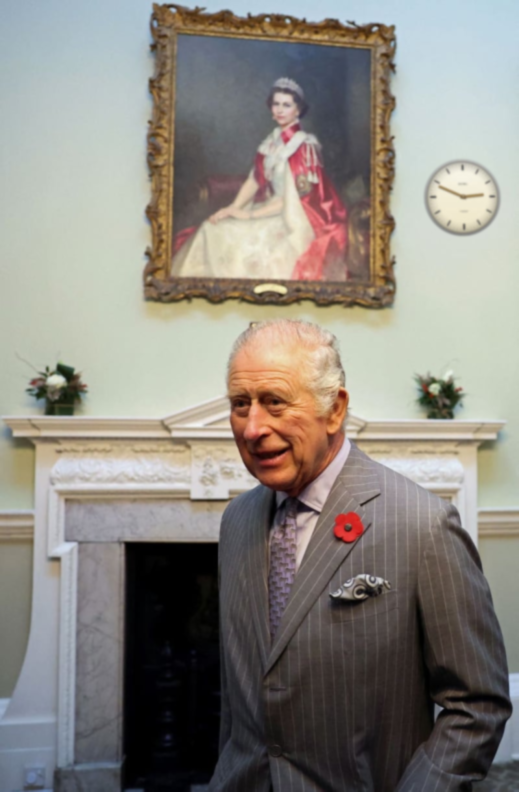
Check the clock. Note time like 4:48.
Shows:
2:49
